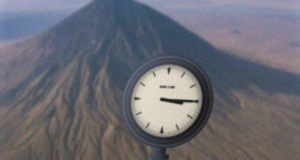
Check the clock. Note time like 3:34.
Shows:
3:15
